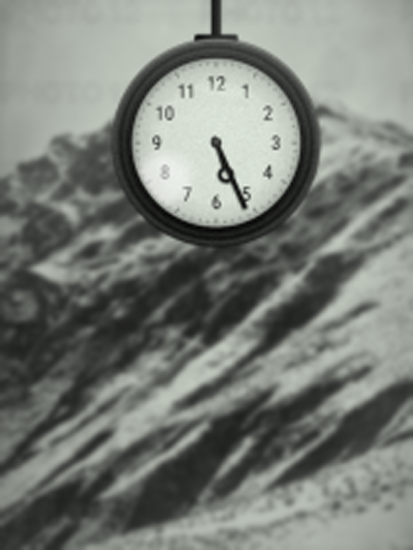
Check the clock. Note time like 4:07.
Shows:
5:26
